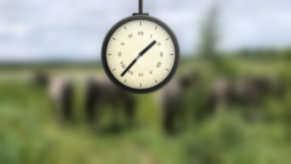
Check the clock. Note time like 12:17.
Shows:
1:37
